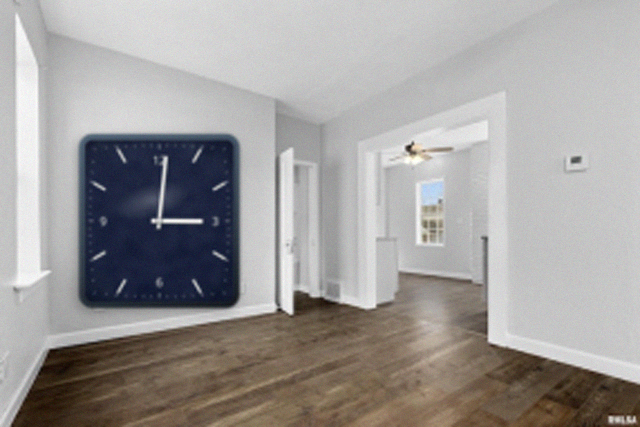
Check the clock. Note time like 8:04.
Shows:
3:01
